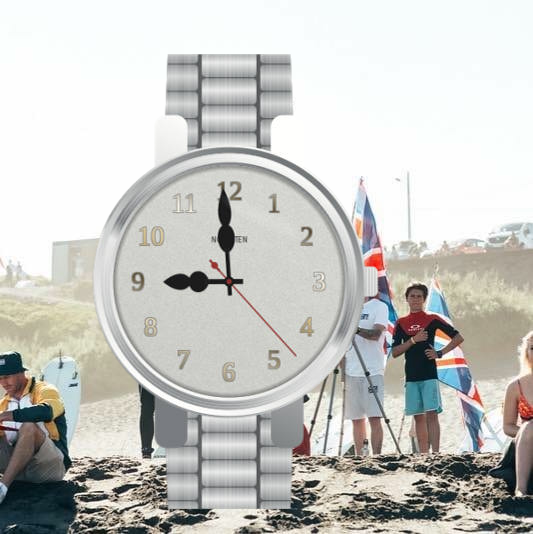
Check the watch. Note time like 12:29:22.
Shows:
8:59:23
